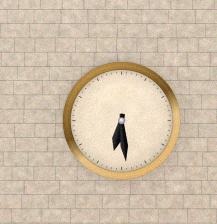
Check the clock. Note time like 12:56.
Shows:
6:29
